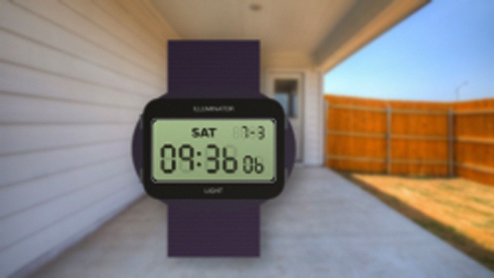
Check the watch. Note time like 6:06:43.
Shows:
9:36:06
